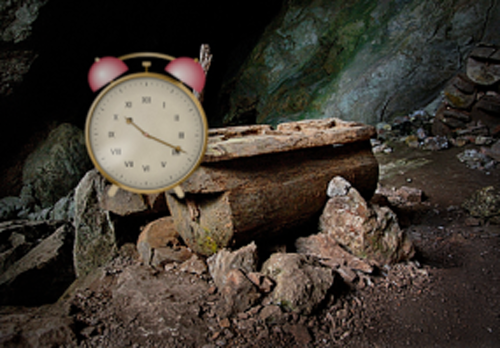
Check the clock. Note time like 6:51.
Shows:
10:19
